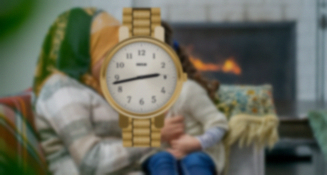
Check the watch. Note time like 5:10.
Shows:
2:43
